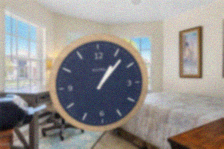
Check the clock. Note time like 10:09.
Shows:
1:07
